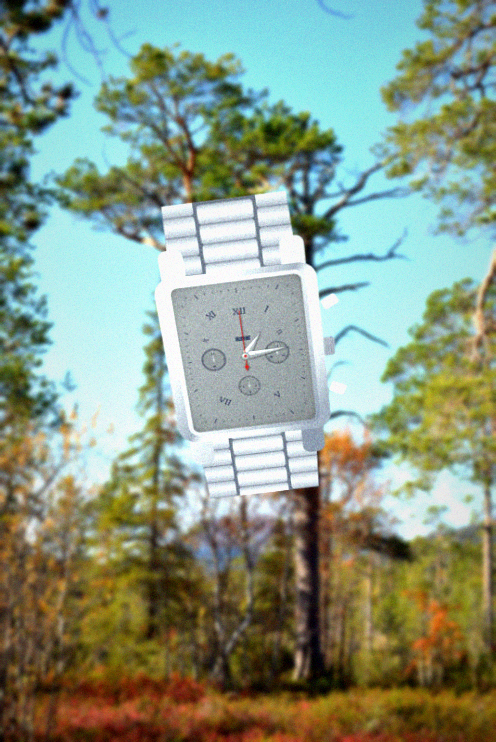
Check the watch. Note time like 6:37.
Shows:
1:14
